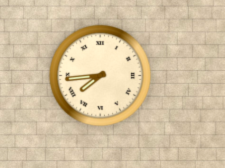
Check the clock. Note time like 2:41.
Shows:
7:44
